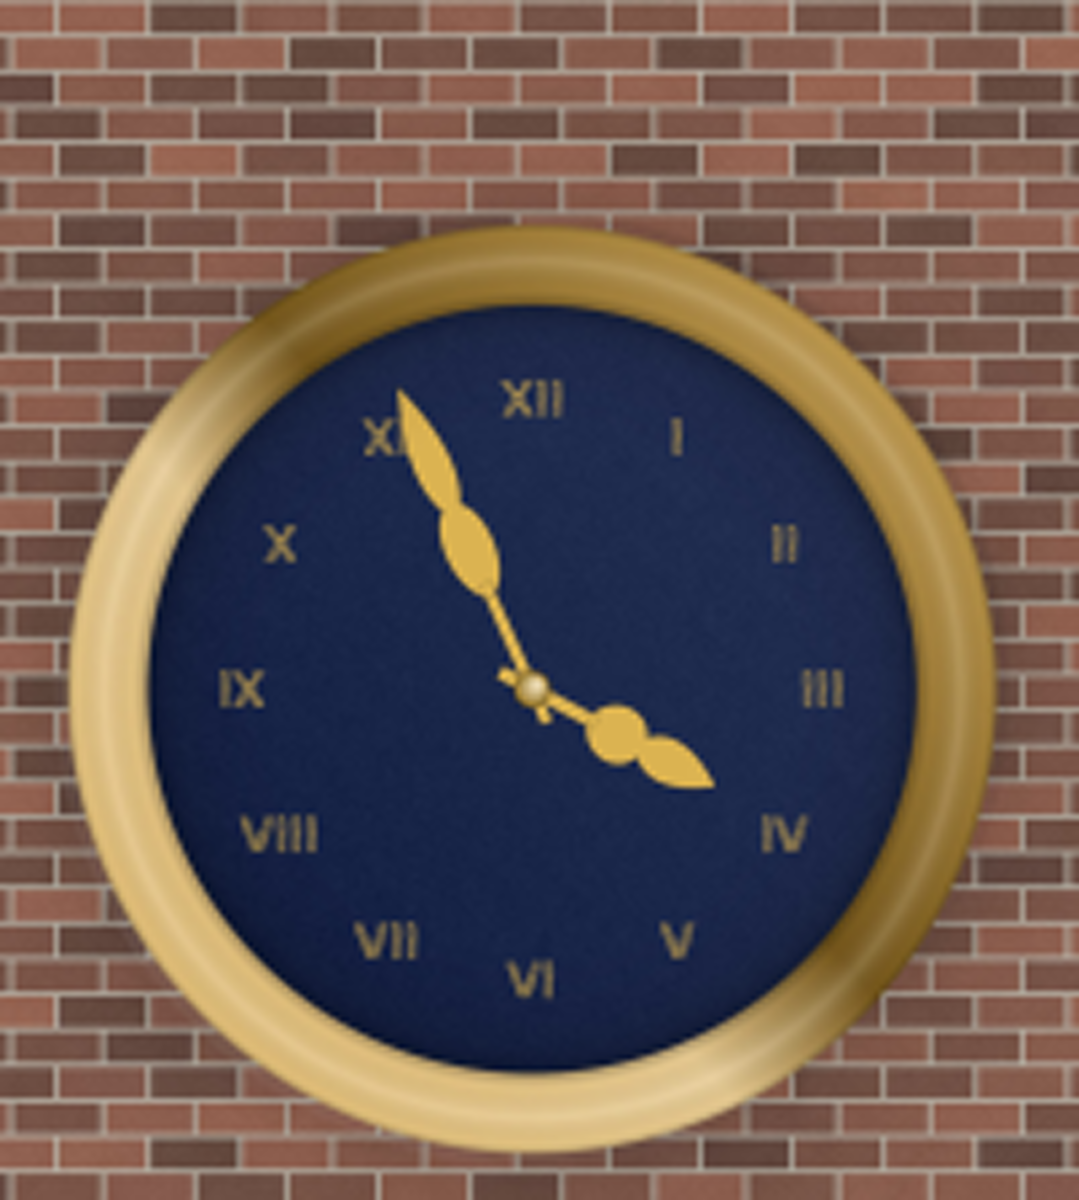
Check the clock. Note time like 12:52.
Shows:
3:56
